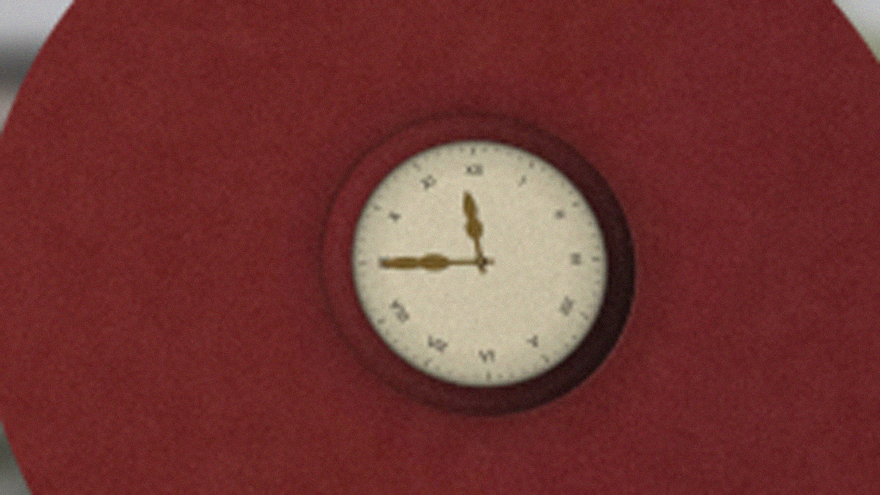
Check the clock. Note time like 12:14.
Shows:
11:45
